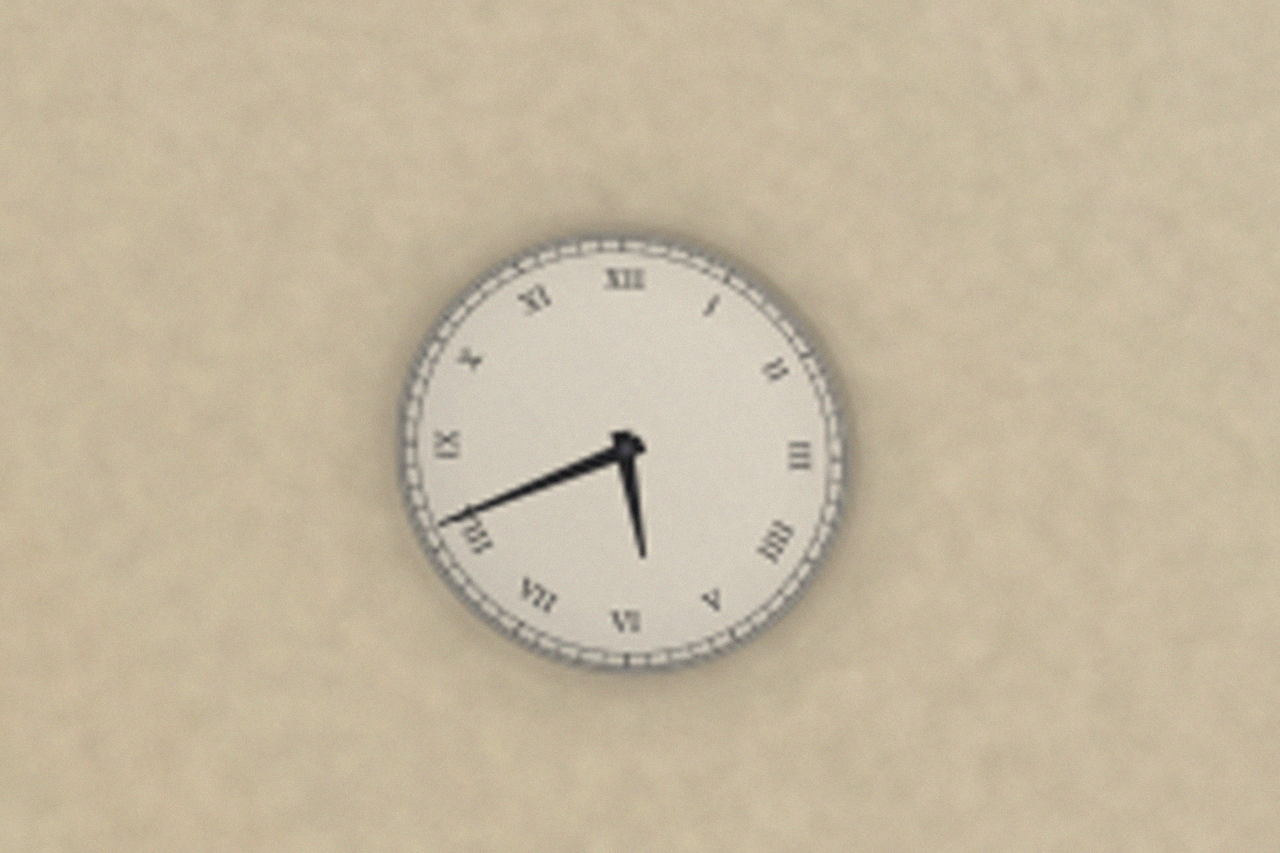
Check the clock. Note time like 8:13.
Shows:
5:41
